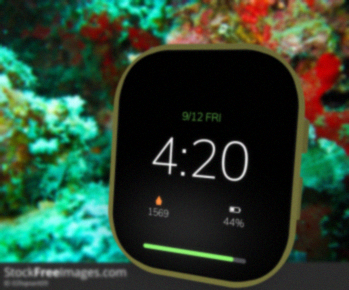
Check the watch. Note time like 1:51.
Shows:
4:20
